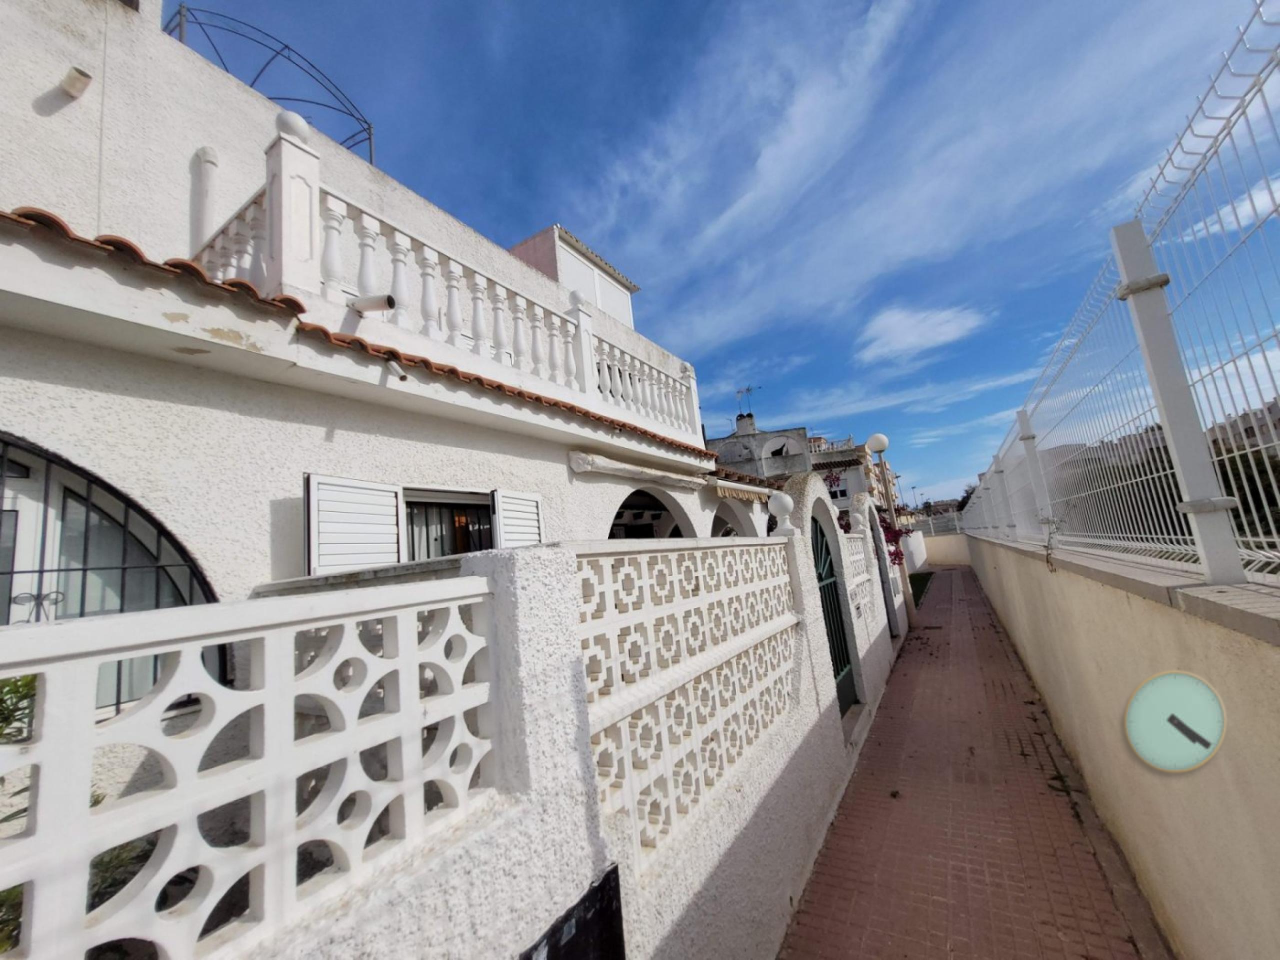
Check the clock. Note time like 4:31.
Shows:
4:21
